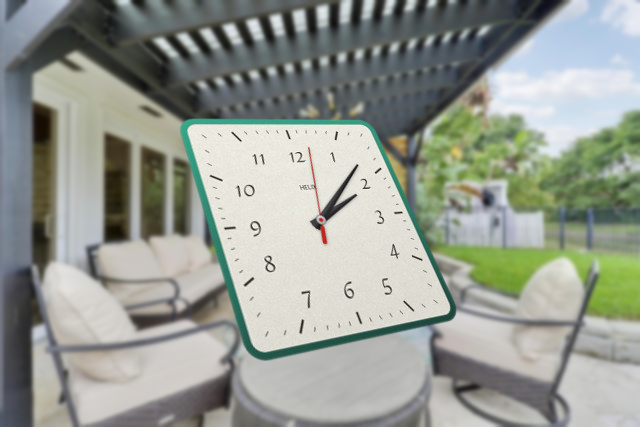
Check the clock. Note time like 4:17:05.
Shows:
2:08:02
